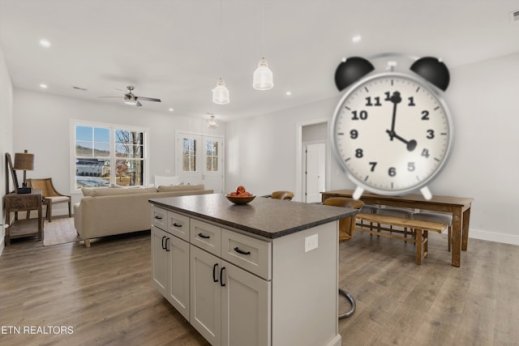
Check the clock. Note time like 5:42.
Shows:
4:01
